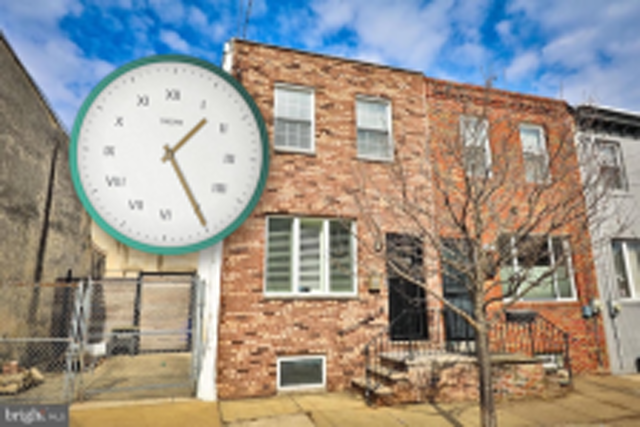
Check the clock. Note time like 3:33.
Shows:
1:25
